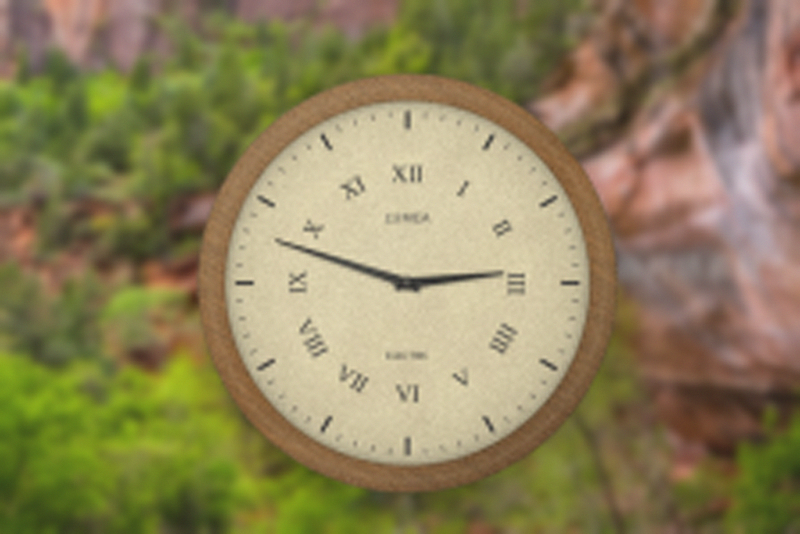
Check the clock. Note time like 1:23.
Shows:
2:48
